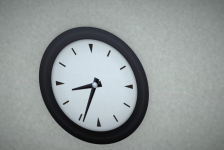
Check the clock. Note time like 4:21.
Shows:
8:34
